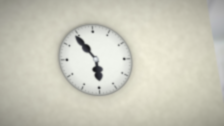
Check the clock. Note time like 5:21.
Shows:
5:54
